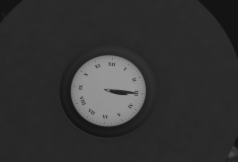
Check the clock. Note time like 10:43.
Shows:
3:15
